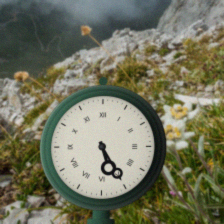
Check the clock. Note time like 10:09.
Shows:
5:25
